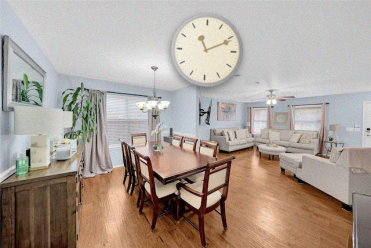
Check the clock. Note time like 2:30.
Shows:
11:11
